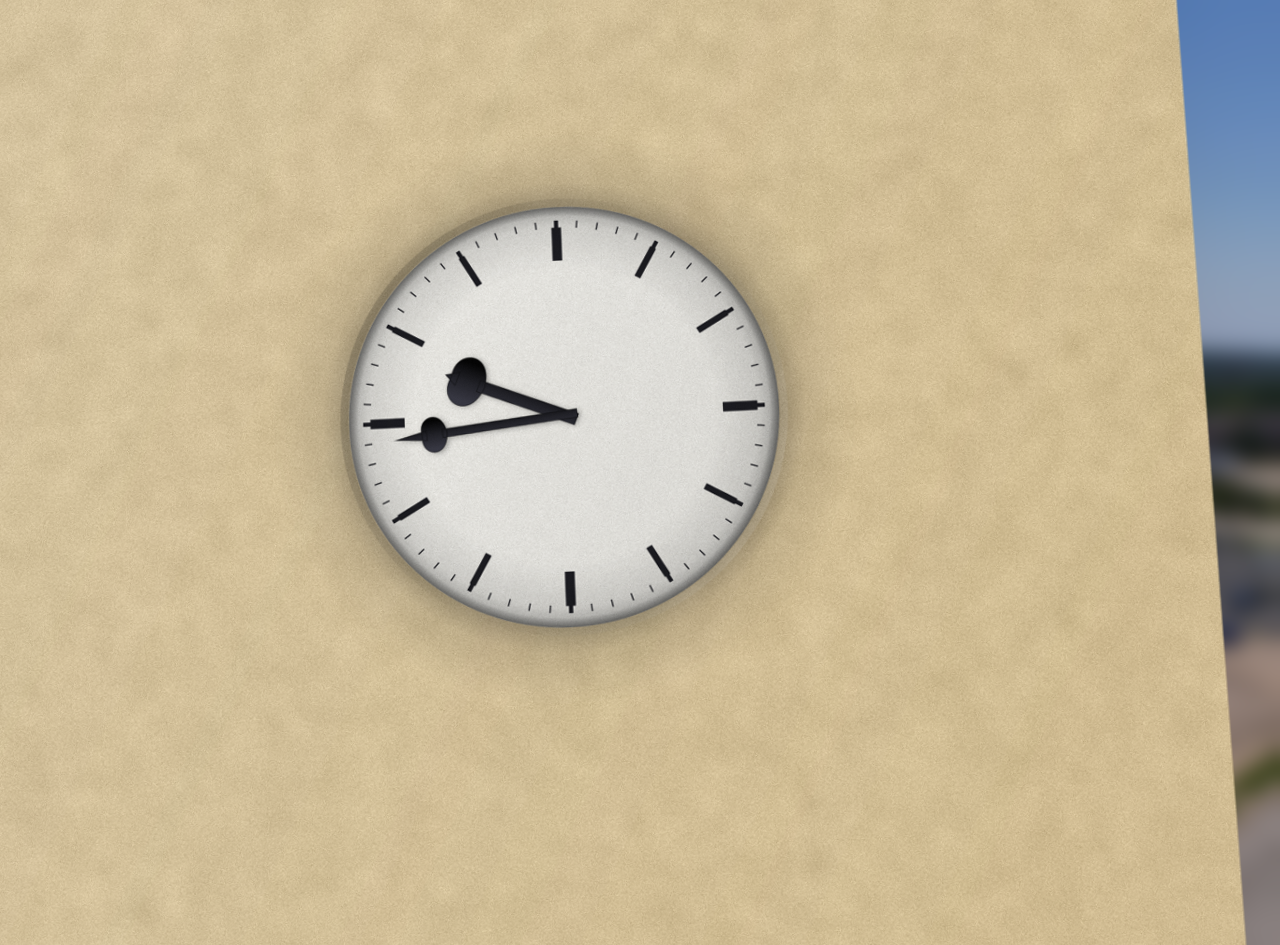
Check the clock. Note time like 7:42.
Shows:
9:44
